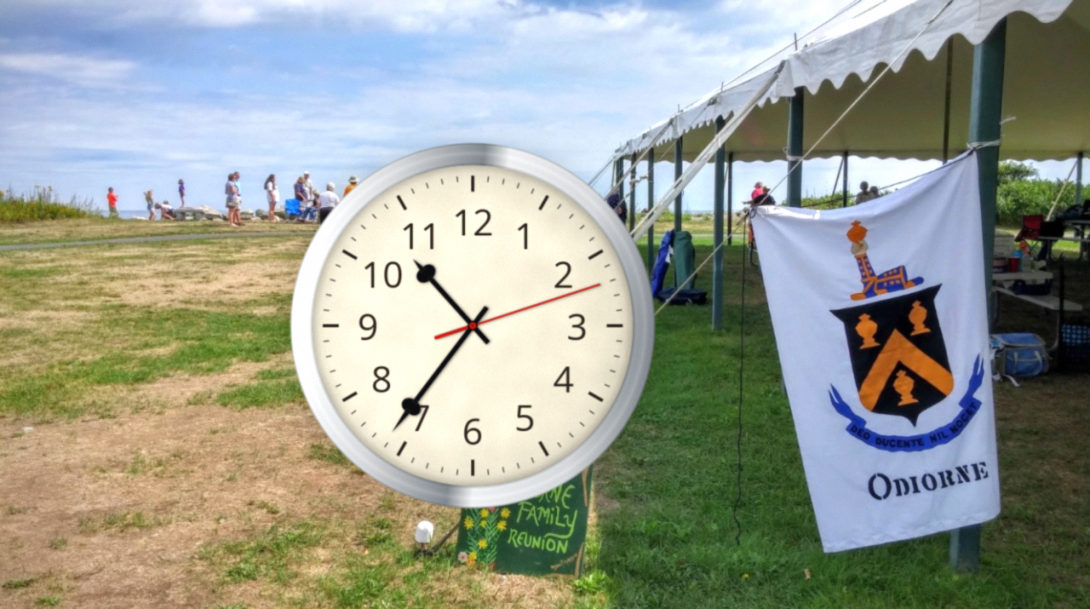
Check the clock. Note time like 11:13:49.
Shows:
10:36:12
